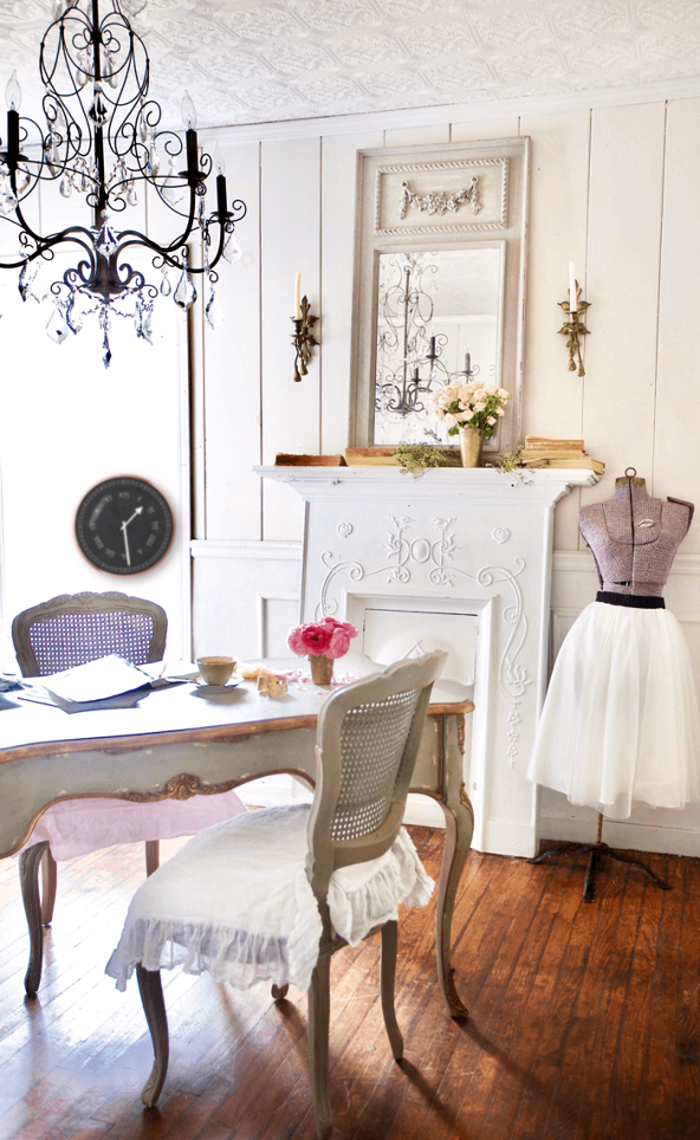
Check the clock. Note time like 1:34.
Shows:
1:29
